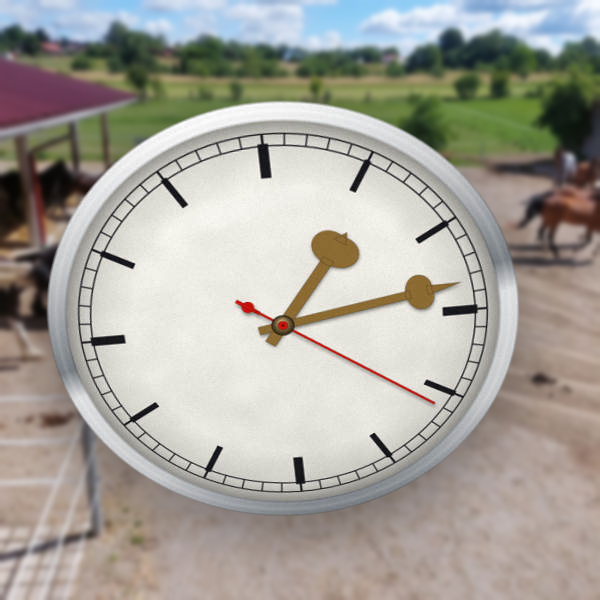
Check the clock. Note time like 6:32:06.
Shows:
1:13:21
